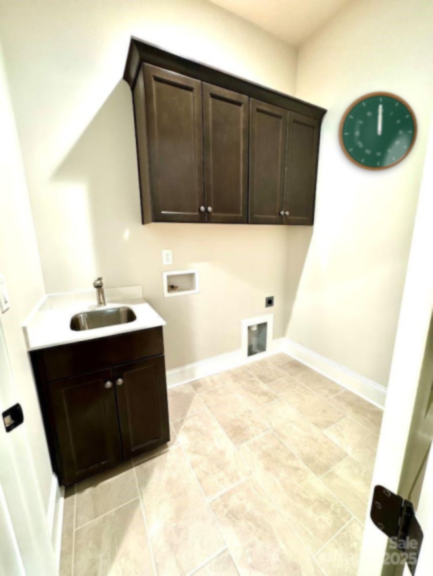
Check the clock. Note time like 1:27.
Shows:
12:00
